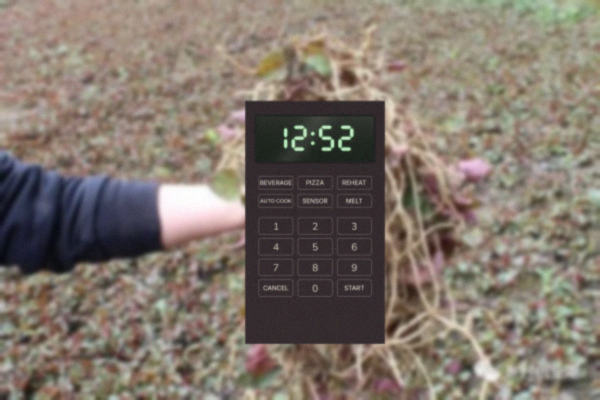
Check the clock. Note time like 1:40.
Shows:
12:52
